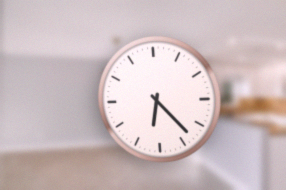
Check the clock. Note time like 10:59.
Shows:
6:23
